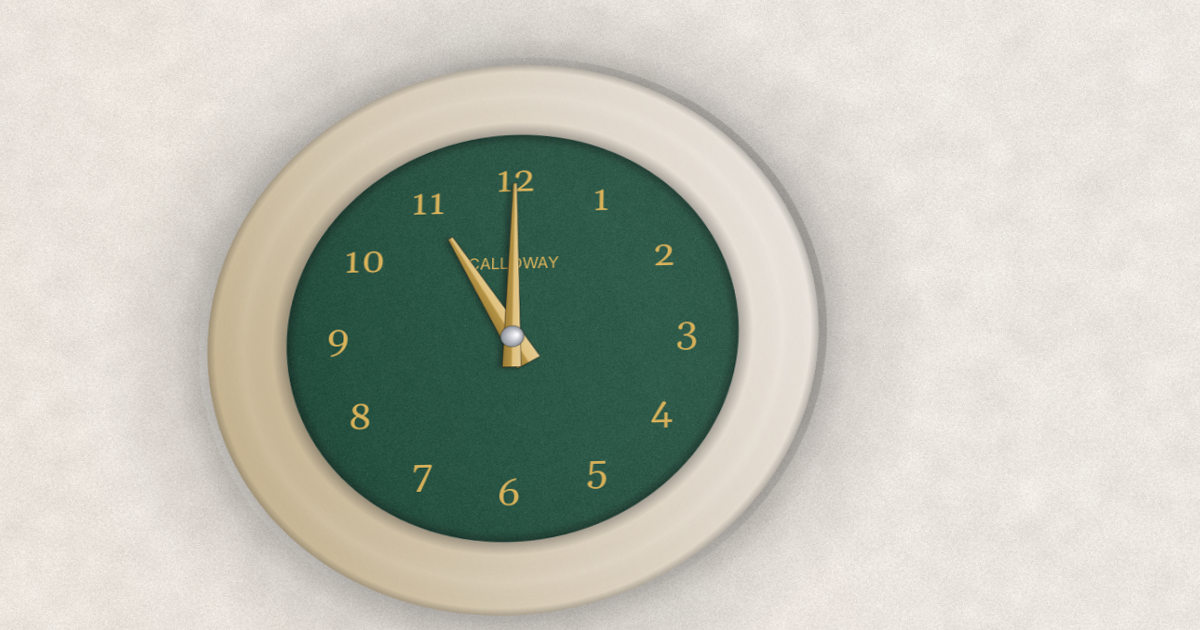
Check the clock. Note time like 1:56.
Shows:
11:00
